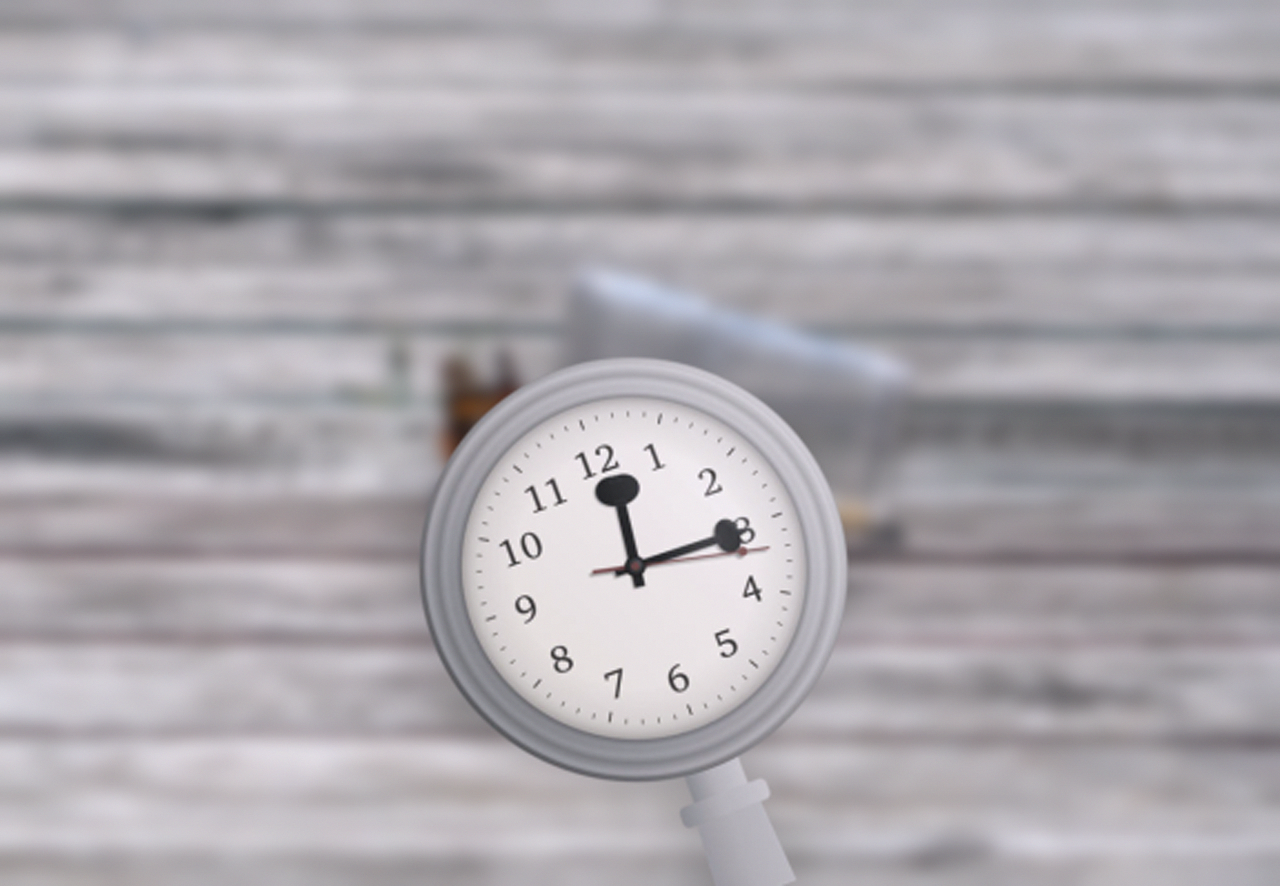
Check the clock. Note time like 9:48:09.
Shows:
12:15:17
